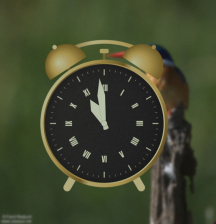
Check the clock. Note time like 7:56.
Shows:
10:59
